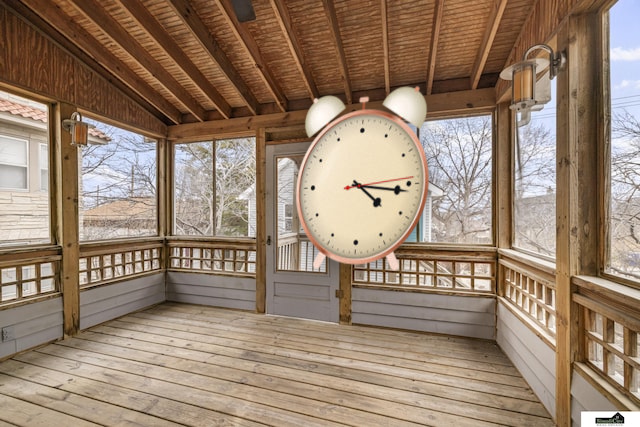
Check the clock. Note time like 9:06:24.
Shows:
4:16:14
